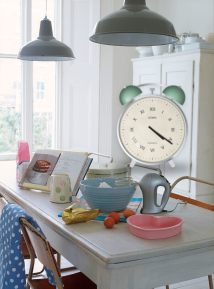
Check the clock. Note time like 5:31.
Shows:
4:21
